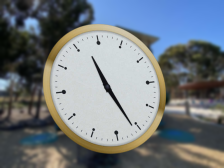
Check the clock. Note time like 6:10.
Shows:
11:26
